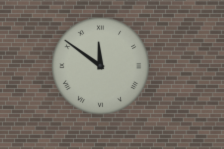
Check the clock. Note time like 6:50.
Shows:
11:51
